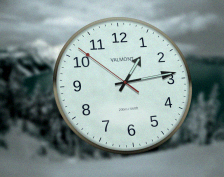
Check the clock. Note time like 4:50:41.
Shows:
1:13:52
